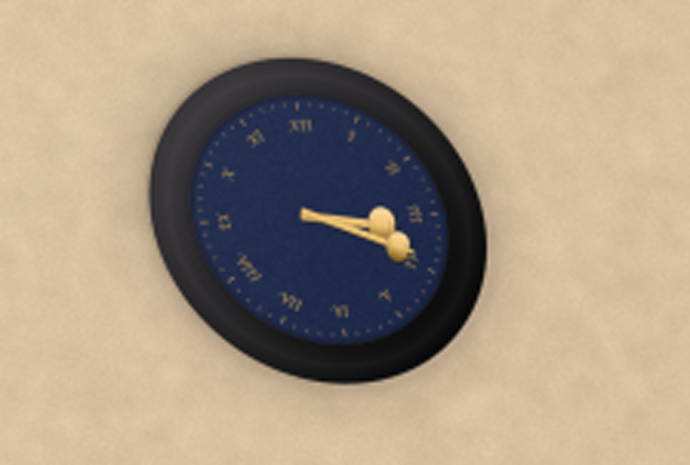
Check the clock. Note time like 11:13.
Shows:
3:19
